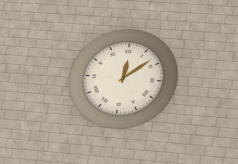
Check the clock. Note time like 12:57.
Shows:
12:08
